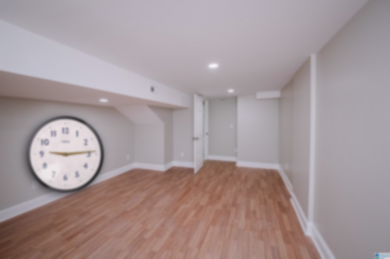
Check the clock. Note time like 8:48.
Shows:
9:14
